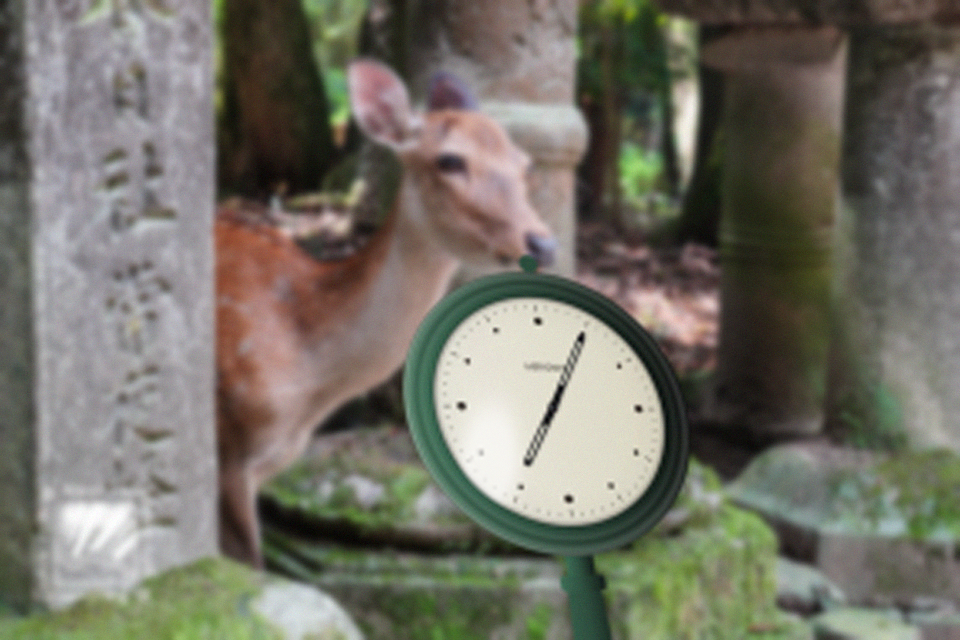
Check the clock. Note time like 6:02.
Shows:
7:05
